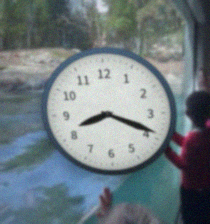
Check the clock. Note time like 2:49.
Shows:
8:19
